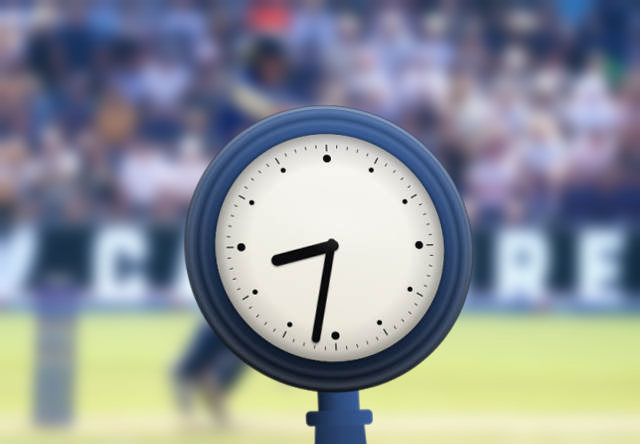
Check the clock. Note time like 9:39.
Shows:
8:32
